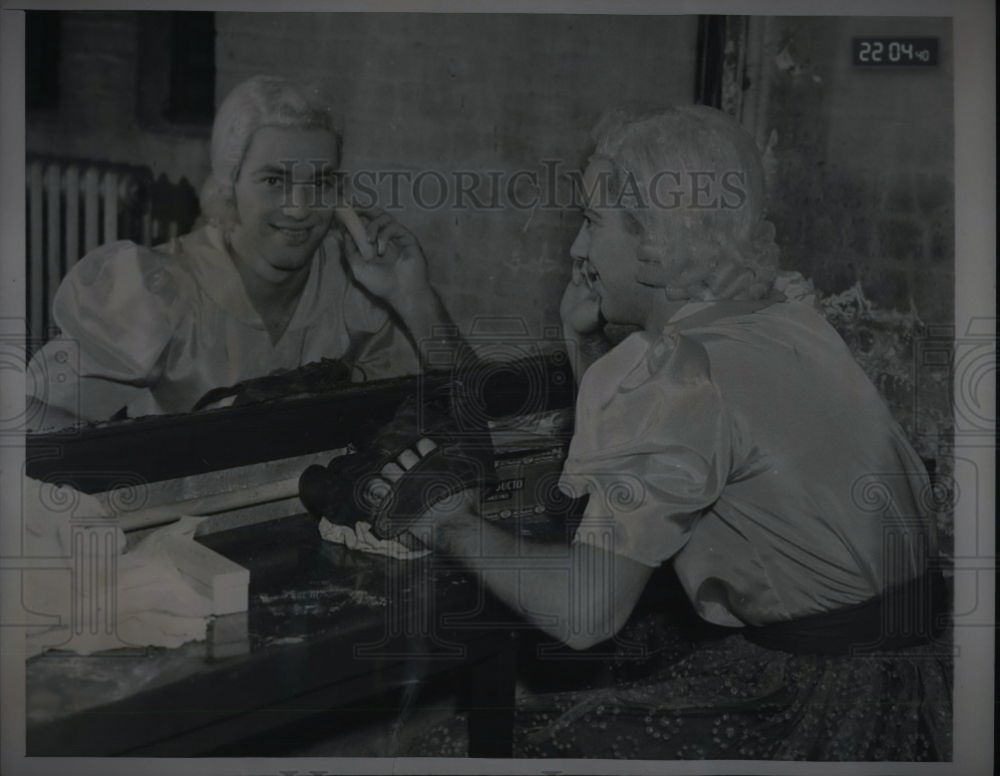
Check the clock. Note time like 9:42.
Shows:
22:04
